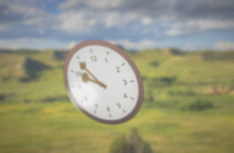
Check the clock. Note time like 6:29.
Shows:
9:54
